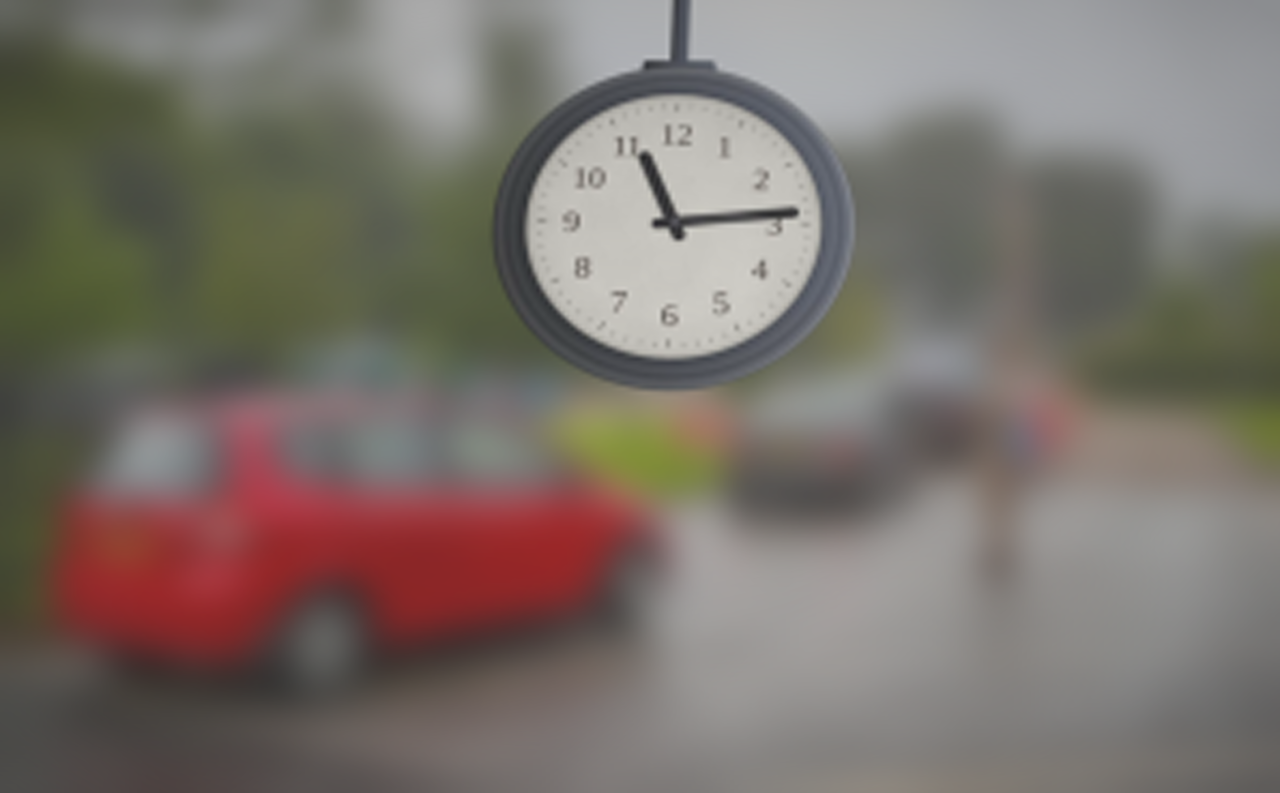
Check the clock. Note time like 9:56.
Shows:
11:14
